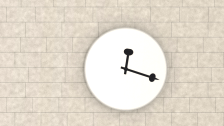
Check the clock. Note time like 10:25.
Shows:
12:18
